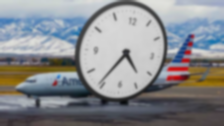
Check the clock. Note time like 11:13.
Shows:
4:36
